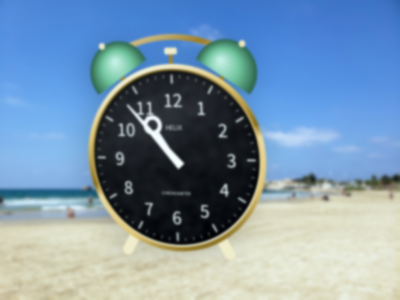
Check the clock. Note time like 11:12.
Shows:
10:53
